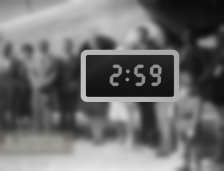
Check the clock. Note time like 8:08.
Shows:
2:59
